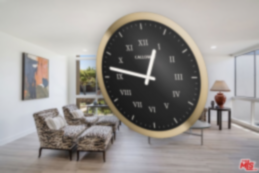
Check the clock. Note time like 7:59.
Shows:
12:47
